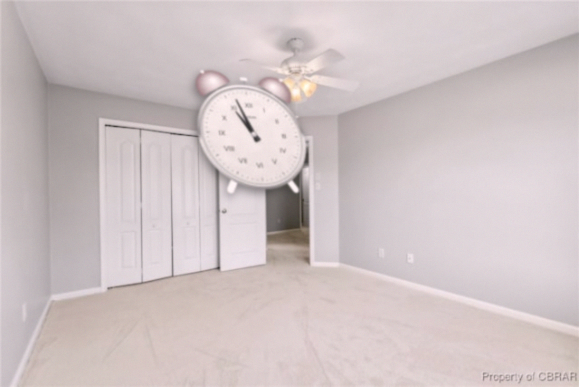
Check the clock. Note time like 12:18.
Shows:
10:57
